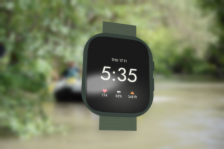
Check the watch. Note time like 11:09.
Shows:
5:35
